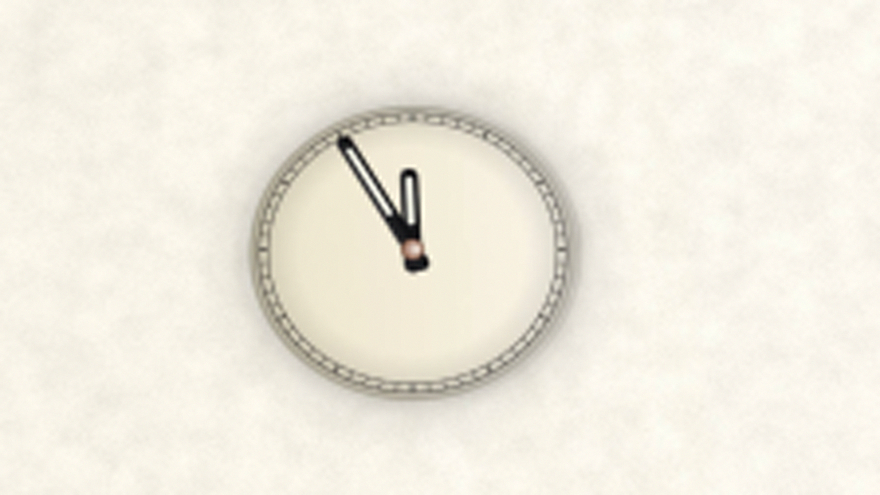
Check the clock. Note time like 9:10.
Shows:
11:55
